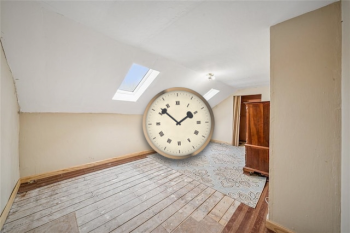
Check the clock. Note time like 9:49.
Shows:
1:52
